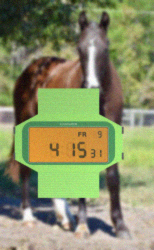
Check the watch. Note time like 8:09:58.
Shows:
4:15:31
